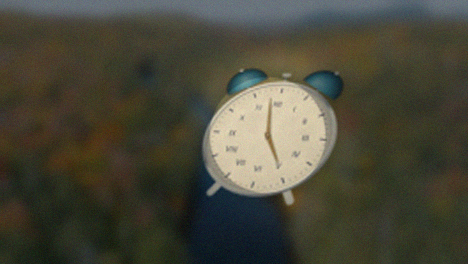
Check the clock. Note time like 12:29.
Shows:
4:58
